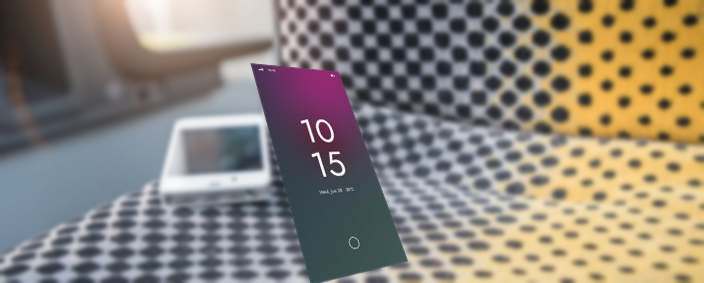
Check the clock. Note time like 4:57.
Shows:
10:15
